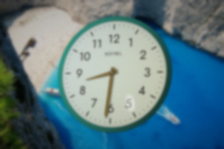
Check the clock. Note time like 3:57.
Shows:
8:31
